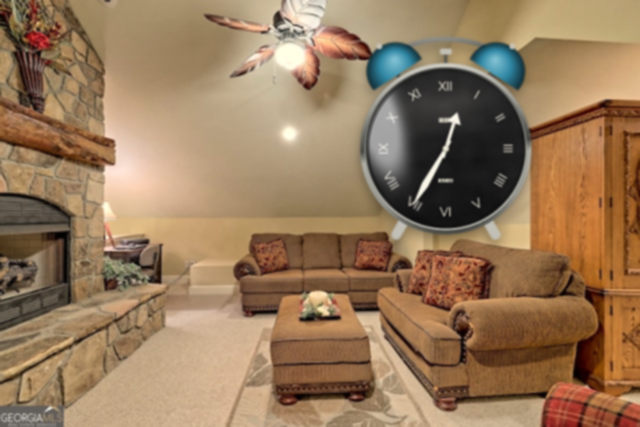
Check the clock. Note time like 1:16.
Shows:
12:35
